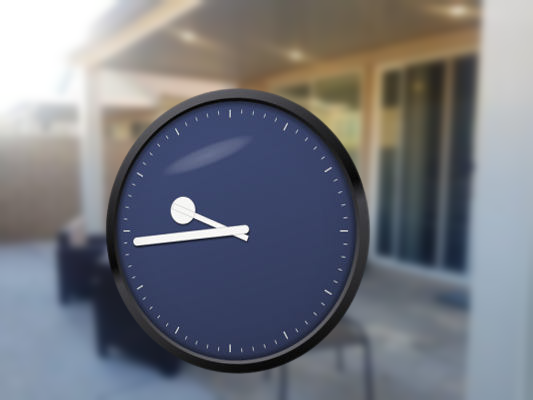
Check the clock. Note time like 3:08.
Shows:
9:44
